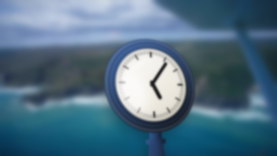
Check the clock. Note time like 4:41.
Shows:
5:06
